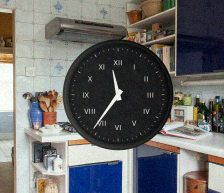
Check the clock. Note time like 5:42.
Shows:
11:36
